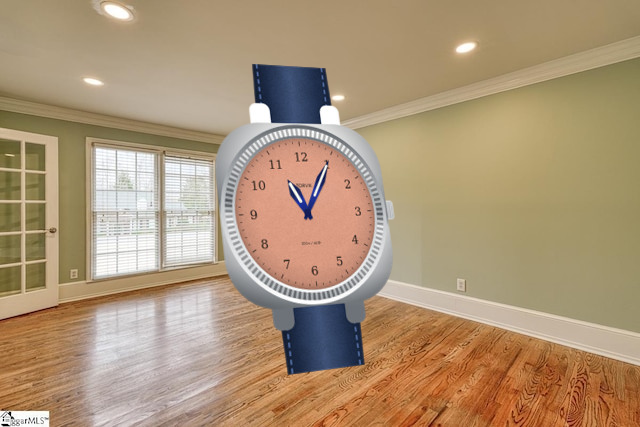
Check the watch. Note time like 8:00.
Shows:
11:05
